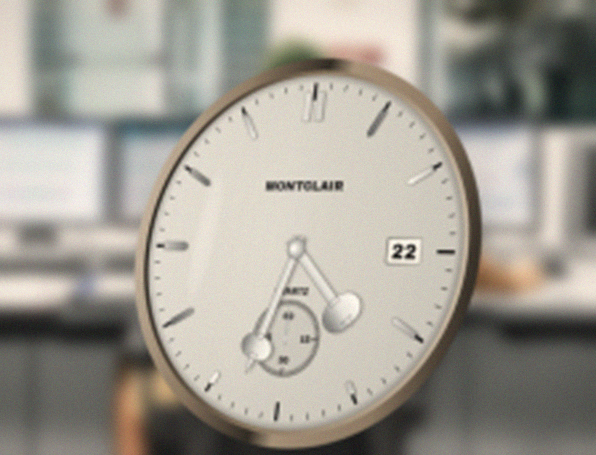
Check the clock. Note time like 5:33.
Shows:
4:33
